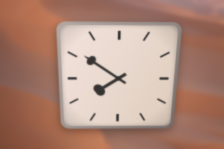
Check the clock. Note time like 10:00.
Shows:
7:51
